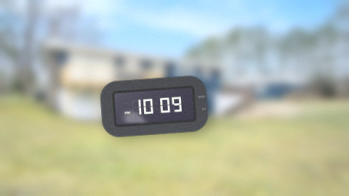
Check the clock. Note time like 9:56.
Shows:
10:09
